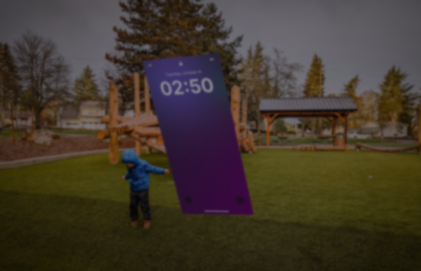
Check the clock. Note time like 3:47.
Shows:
2:50
